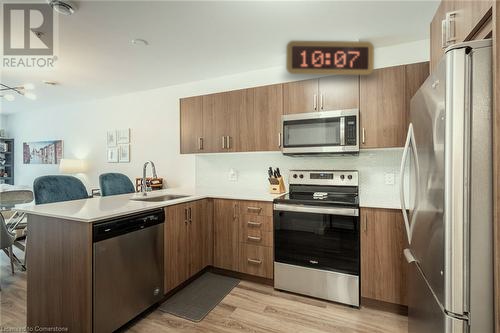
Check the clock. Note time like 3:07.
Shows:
10:07
